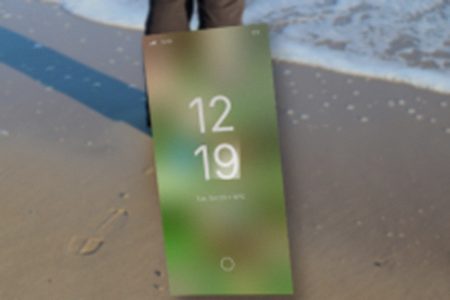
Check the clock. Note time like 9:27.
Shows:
12:19
